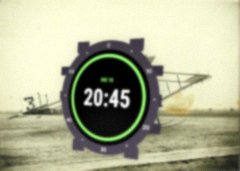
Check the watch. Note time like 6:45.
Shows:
20:45
